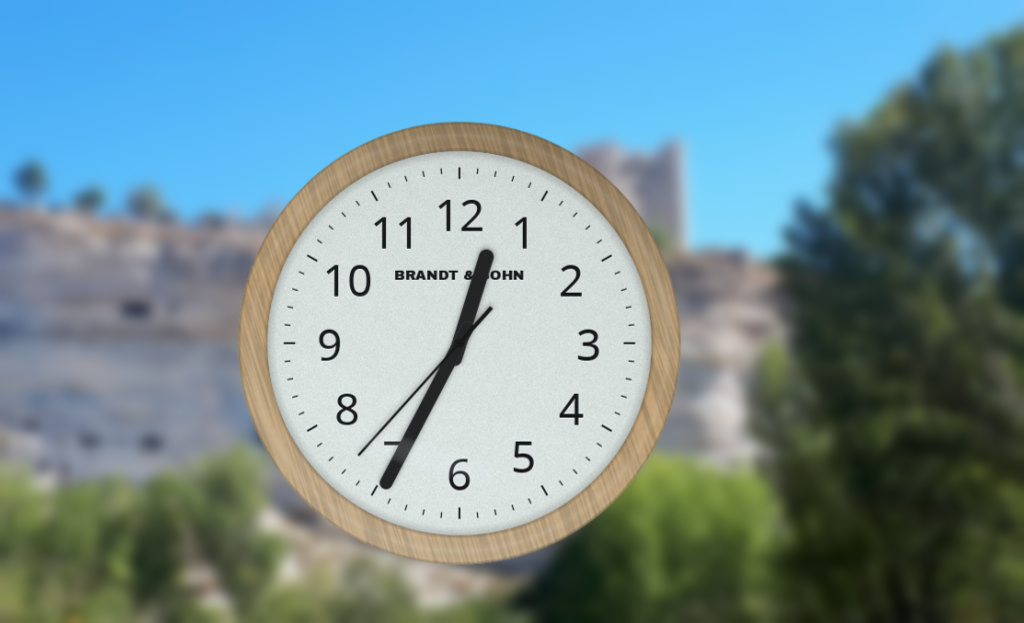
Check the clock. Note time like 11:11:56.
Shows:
12:34:37
